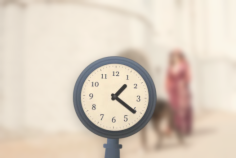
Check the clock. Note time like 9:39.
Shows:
1:21
